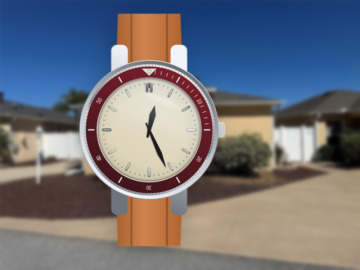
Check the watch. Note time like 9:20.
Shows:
12:26
